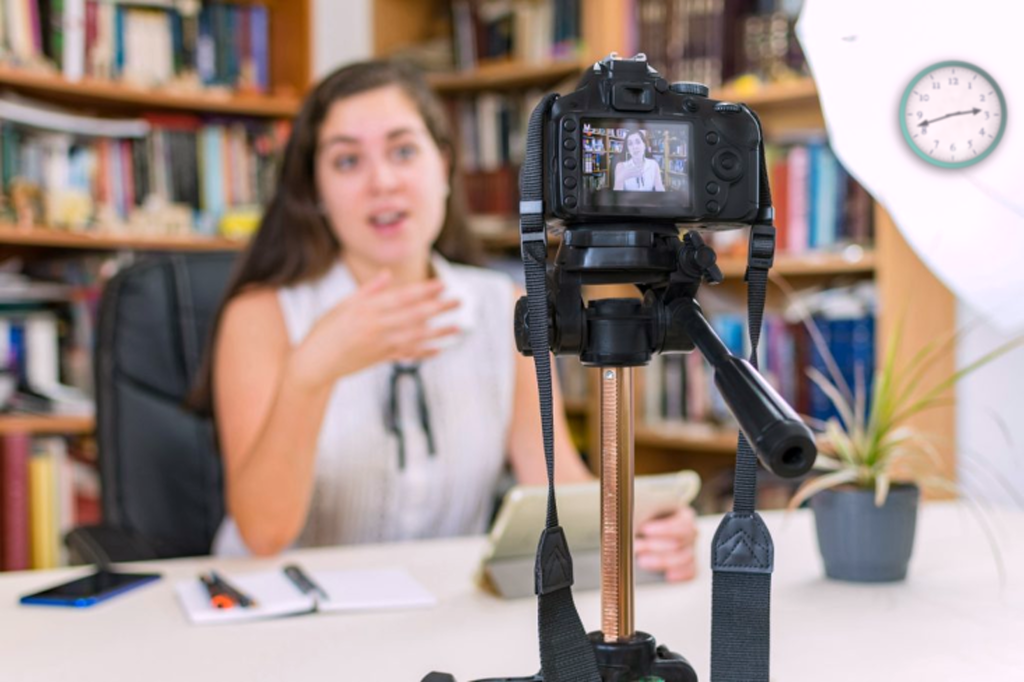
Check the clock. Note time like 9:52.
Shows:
2:42
